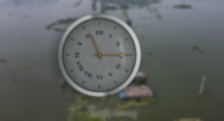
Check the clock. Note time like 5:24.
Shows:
11:15
